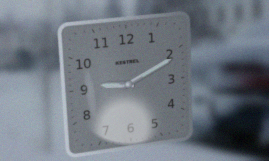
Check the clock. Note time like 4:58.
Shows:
9:11
